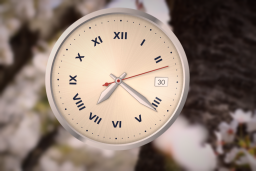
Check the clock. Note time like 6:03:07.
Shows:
7:21:12
